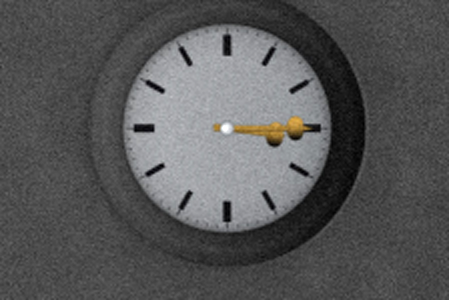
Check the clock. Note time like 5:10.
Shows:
3:15
